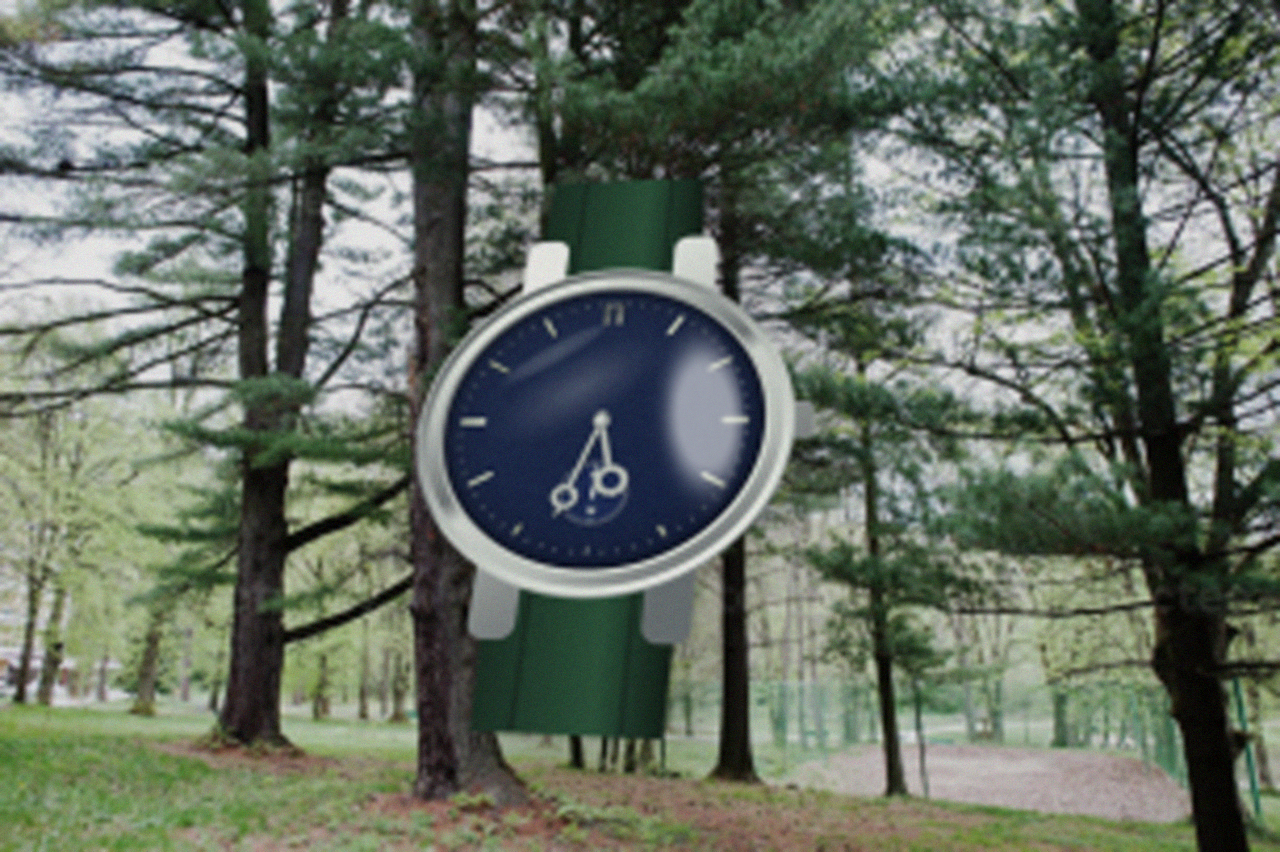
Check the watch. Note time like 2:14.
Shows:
5:33
